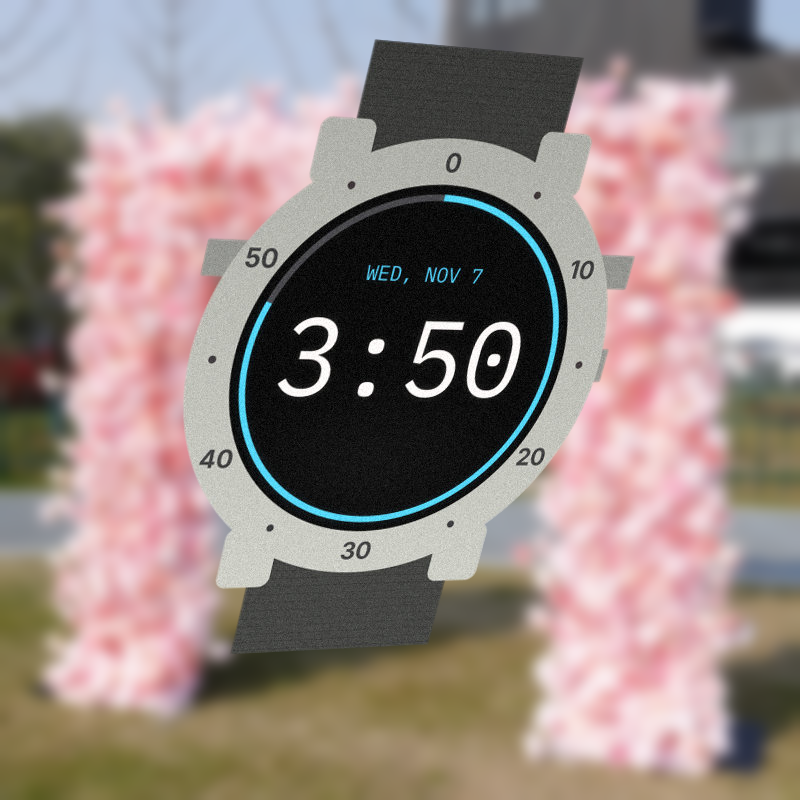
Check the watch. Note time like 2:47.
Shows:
3:50
